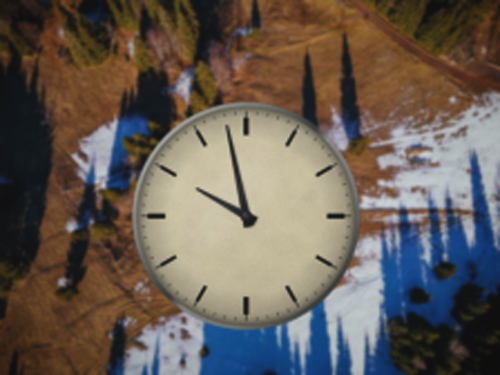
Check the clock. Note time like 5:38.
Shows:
9:58
